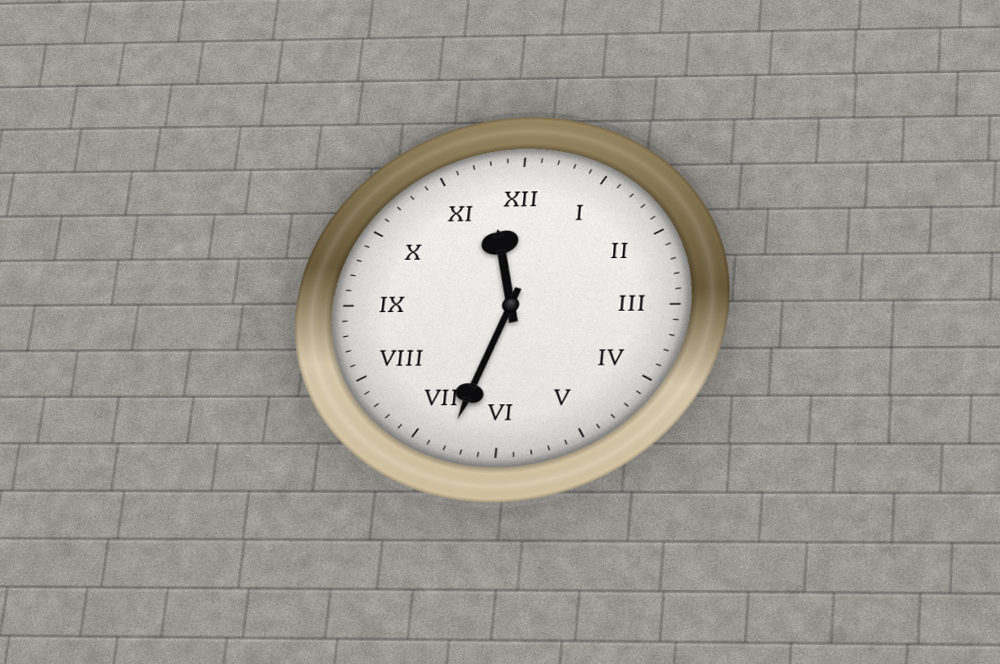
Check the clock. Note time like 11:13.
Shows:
11:33
